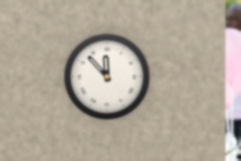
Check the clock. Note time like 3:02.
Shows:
11:53
